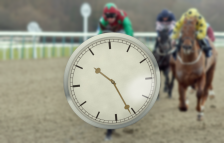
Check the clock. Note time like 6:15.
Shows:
10:26
